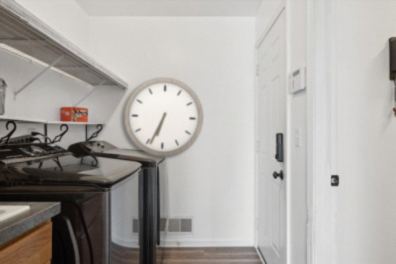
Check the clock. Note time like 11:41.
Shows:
6:34
